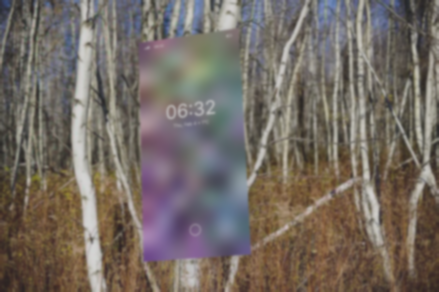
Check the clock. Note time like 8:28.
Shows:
6:32
